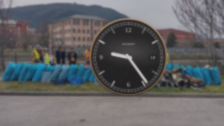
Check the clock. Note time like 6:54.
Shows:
9:24
